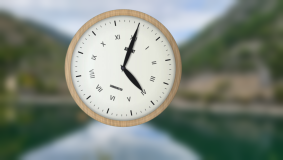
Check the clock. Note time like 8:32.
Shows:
4:00
